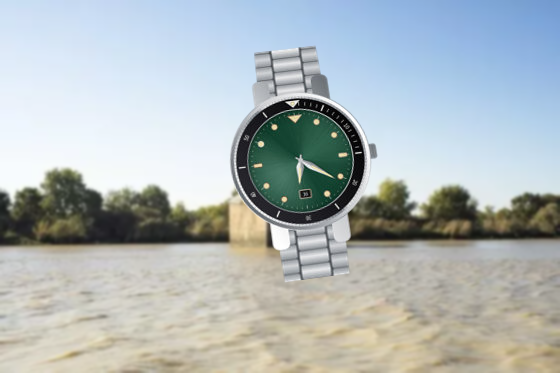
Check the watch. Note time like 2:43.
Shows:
6:21
